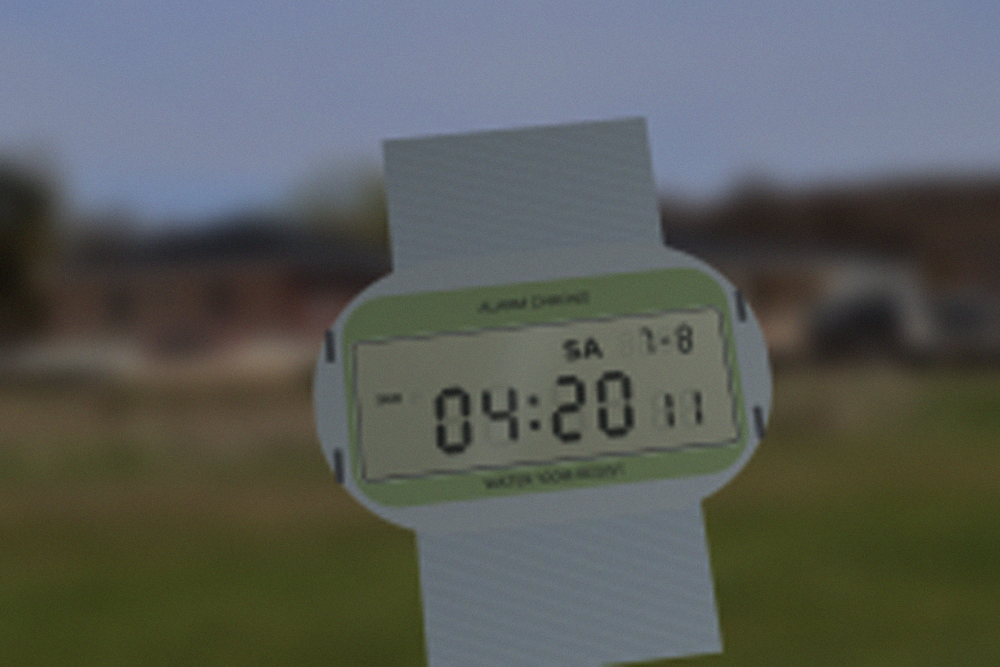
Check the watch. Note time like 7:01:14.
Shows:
4:20:11
